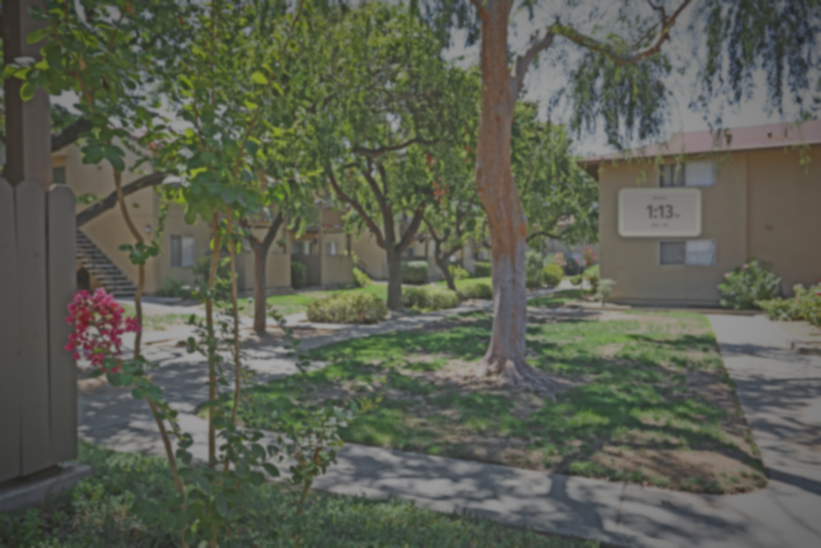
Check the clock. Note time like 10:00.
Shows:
1:13
